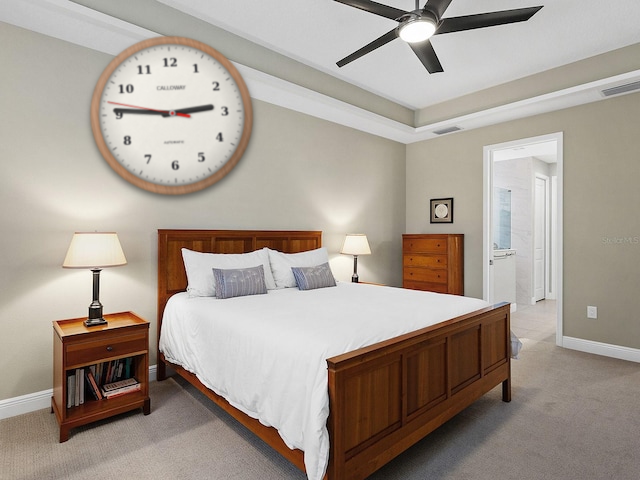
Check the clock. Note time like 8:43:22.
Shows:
2:45:47
